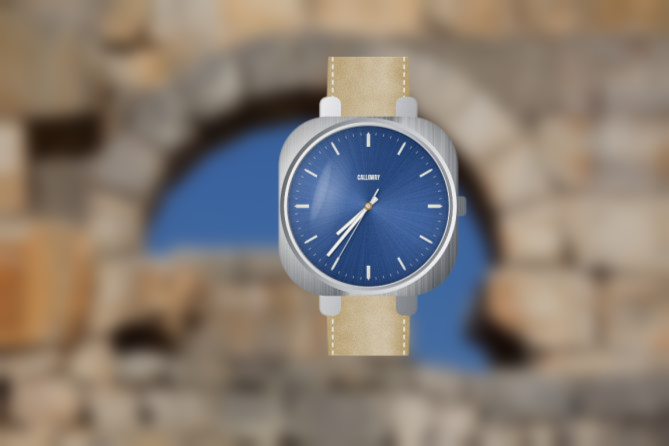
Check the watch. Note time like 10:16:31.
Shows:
7:36:35
